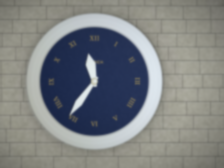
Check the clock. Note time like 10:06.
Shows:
11:36
